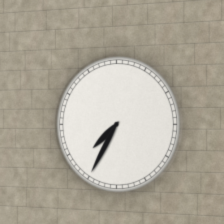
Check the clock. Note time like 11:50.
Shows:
7:35
